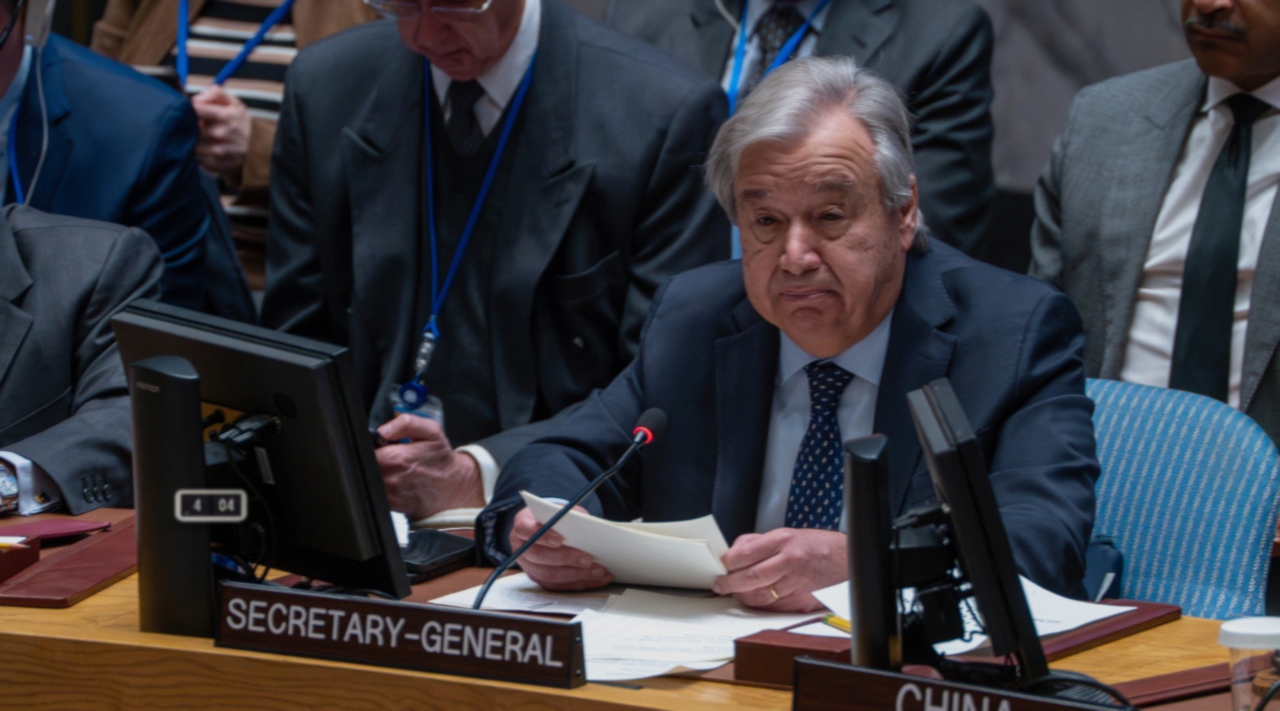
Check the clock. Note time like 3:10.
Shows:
4:04
